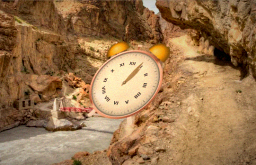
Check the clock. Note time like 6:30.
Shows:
1:04
